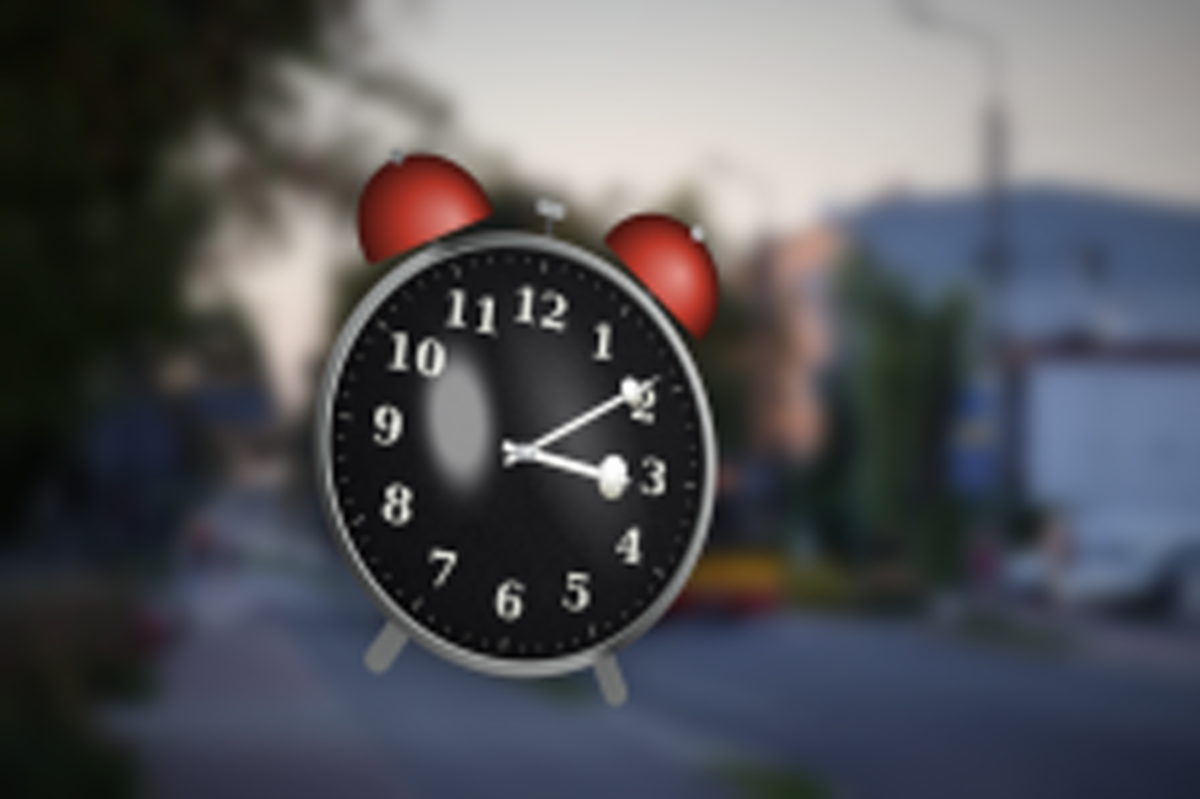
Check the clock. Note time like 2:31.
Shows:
3:09
